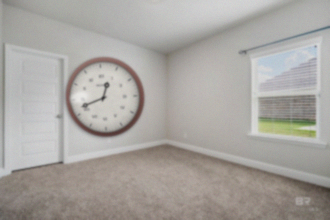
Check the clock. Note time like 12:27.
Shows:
12:42
